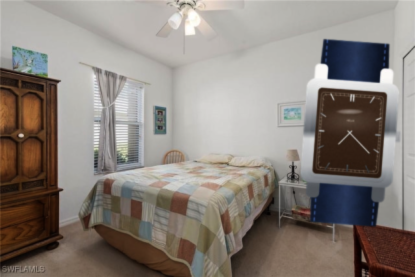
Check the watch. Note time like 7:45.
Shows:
7:22
